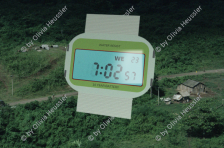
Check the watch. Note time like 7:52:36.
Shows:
7:02:57
